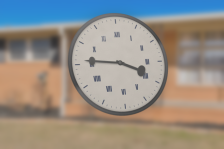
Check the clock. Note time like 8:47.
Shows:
3:46
